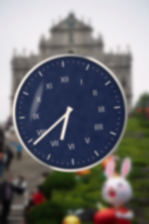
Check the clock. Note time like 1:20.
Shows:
6:39
